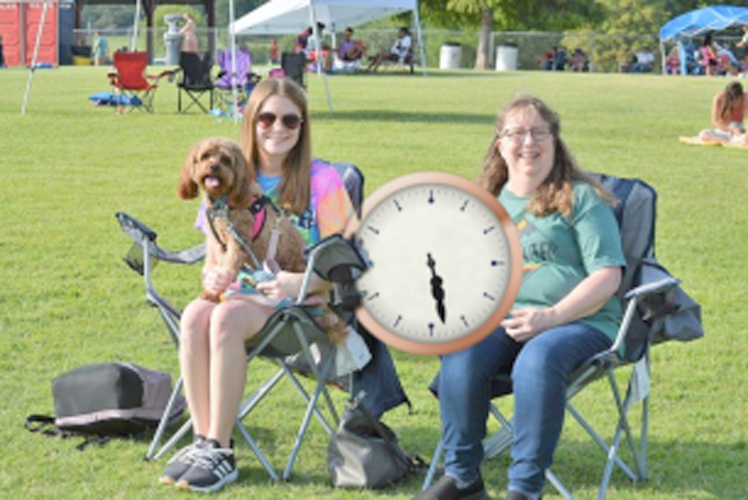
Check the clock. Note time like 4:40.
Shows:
5:28
